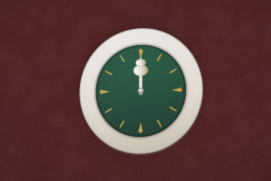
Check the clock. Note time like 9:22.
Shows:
12:00
